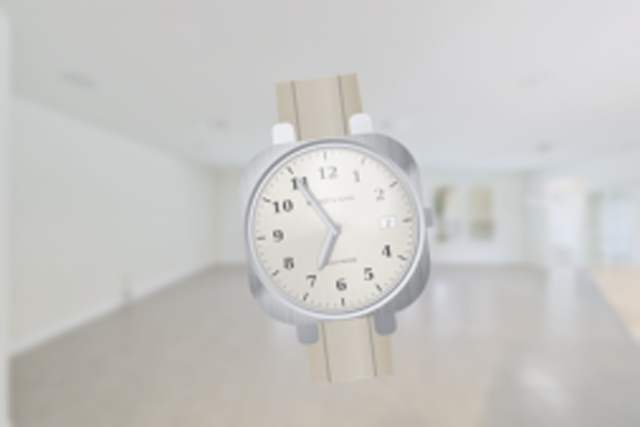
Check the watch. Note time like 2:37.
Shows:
6:55
